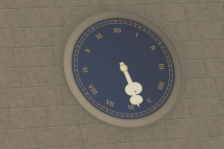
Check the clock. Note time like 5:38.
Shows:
5:28
